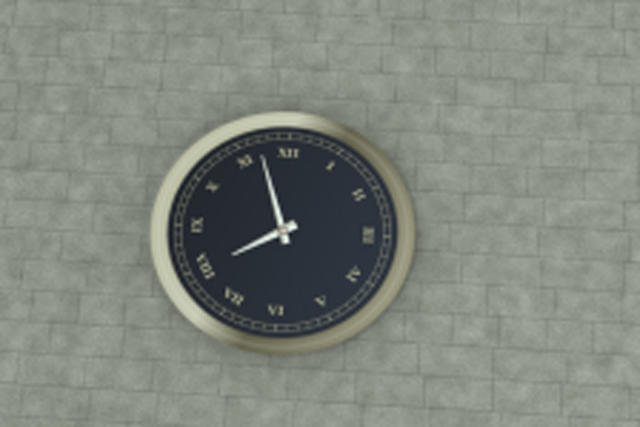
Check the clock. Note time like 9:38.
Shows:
7:57
